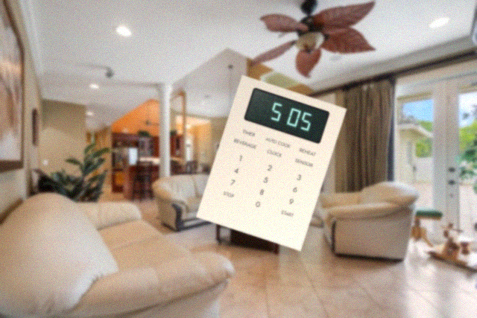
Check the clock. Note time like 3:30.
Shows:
5:05
